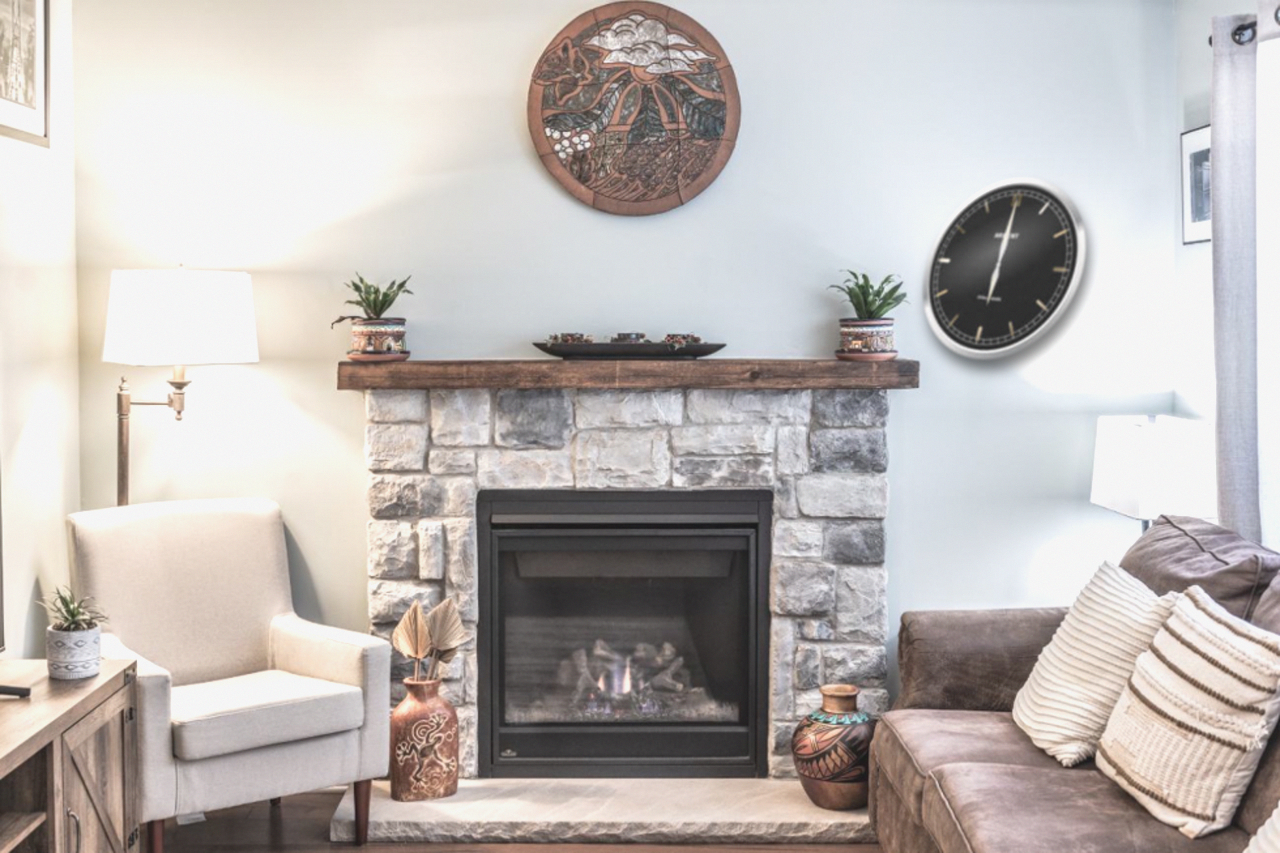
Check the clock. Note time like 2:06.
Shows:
6:00
